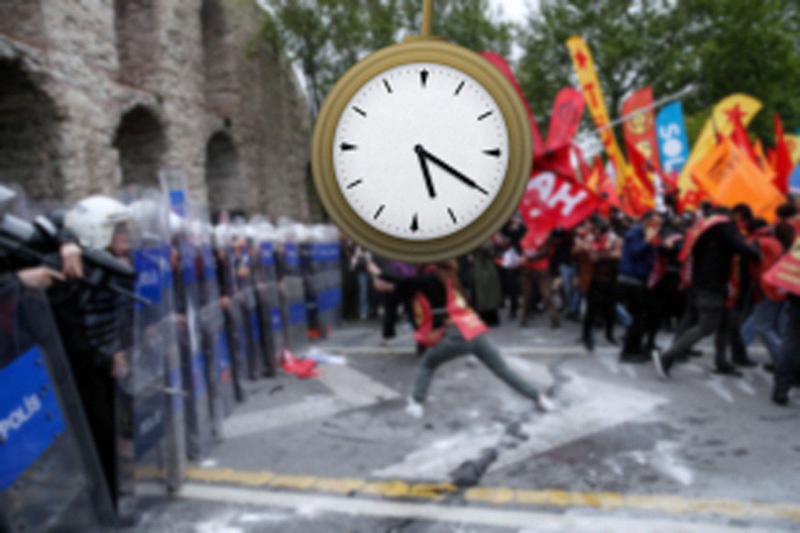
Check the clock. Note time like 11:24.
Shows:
5:20
